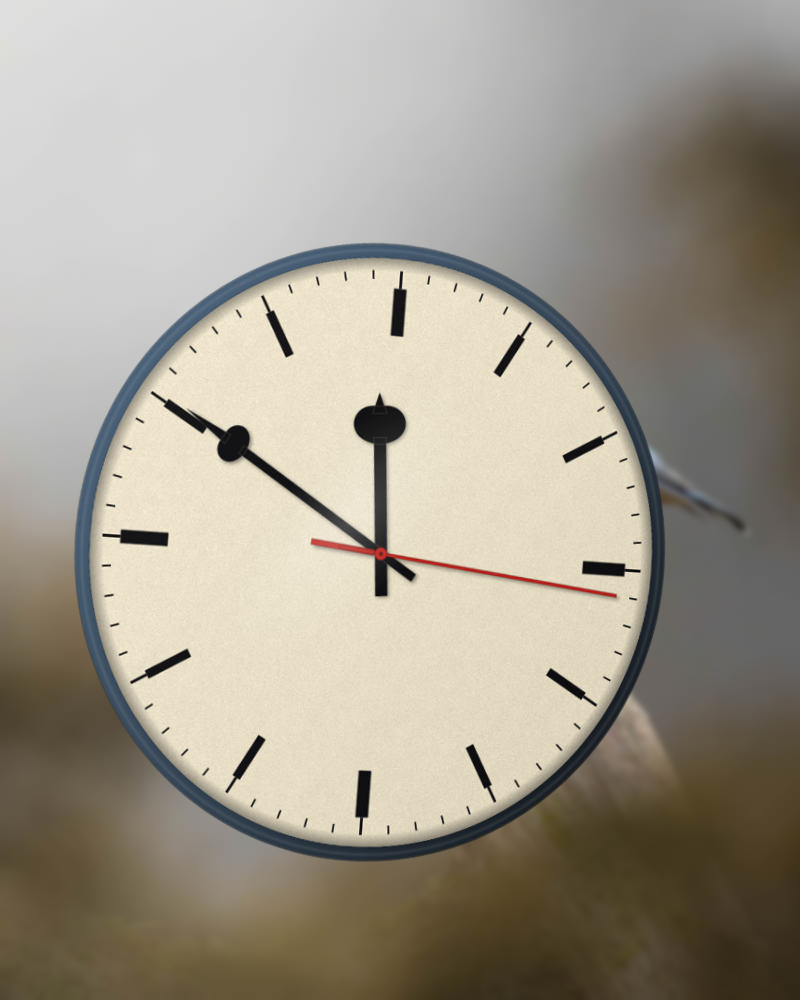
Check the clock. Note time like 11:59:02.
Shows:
11:50:16
